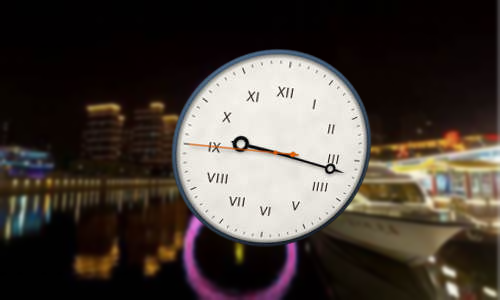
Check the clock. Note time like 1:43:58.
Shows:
9:16:45
